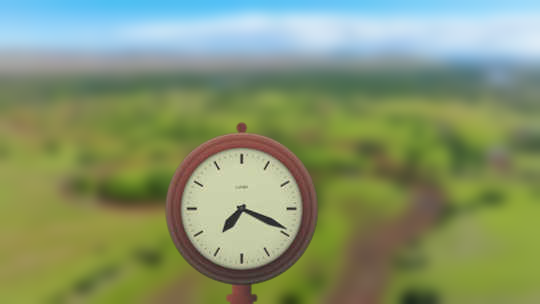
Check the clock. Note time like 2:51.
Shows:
7:19
